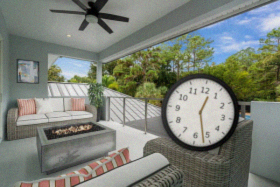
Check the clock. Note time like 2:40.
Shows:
12:27
